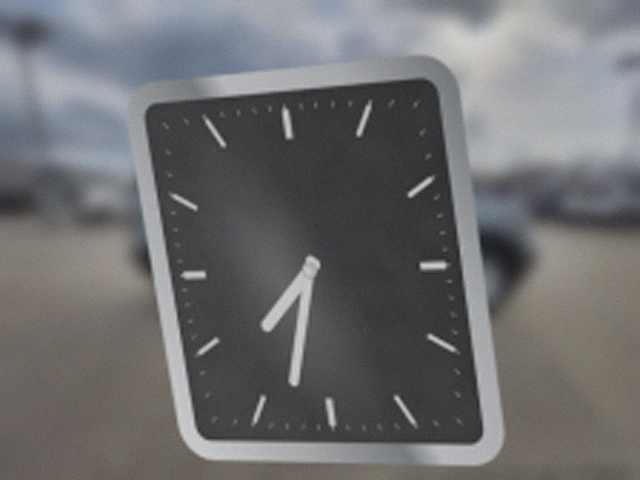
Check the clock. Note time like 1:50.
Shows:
7:33
